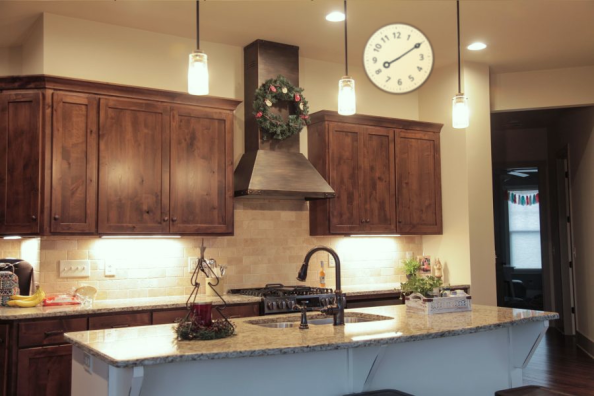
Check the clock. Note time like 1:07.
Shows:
8:10
